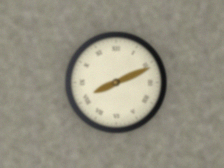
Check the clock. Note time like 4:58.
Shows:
8:11
